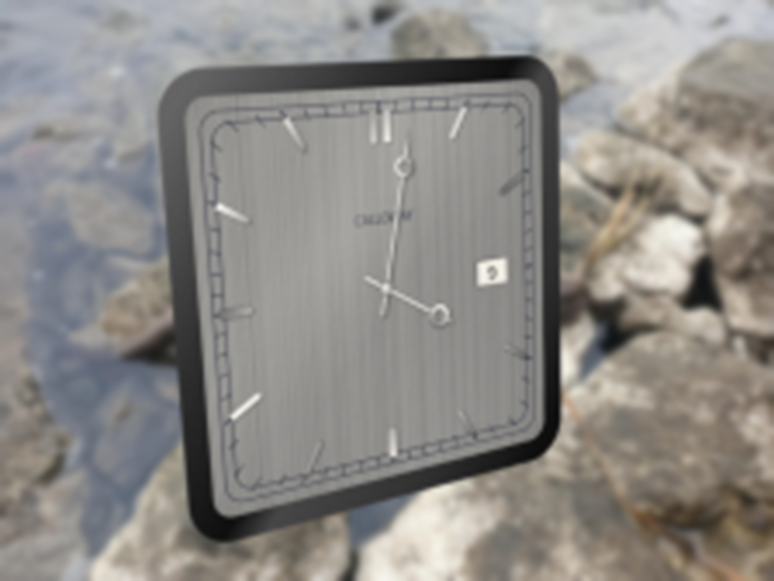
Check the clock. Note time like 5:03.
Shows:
4:02
